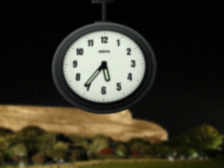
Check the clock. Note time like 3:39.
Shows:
5:36
